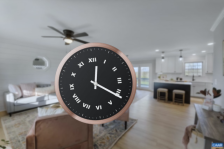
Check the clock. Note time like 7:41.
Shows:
12:21
